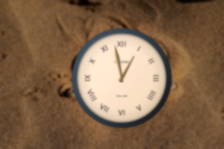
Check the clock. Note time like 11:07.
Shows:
12:58
